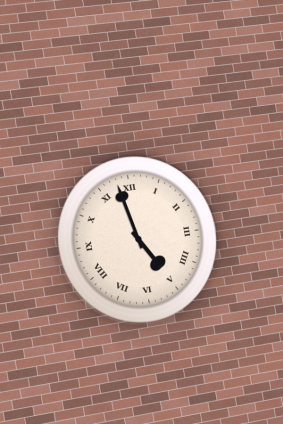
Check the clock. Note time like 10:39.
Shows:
4:58
